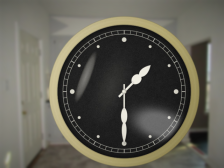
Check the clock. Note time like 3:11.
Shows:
1:30
